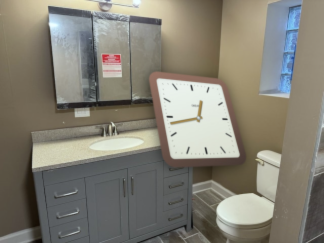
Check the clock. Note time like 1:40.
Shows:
12:43
